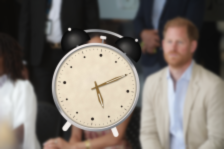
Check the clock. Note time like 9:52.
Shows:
5:10
